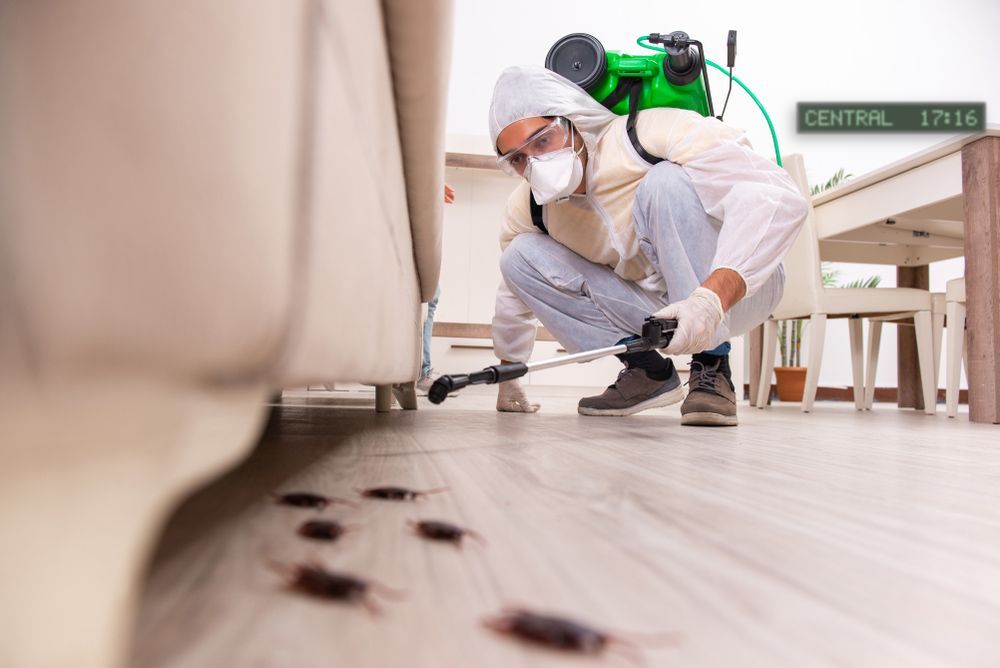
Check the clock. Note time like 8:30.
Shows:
17:16
